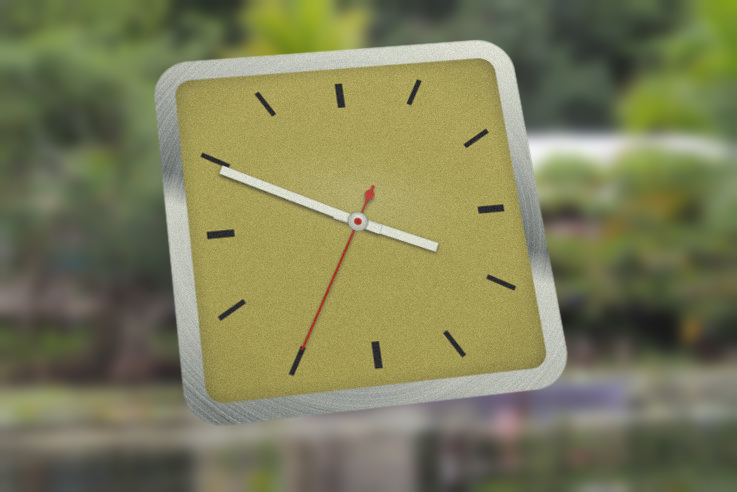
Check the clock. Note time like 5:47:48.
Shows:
3:49:35
